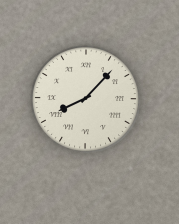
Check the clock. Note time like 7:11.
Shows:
8:07
